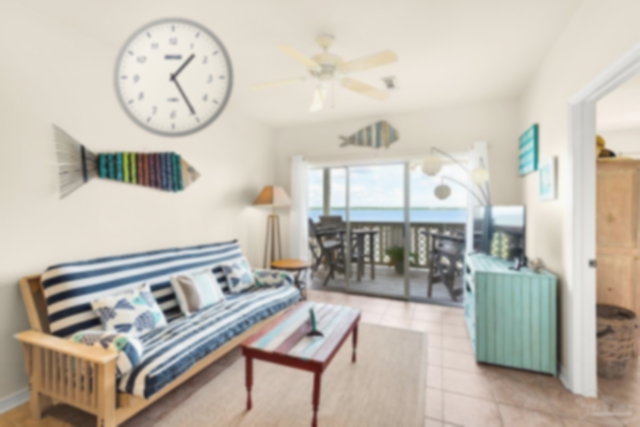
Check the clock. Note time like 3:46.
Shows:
1:25
